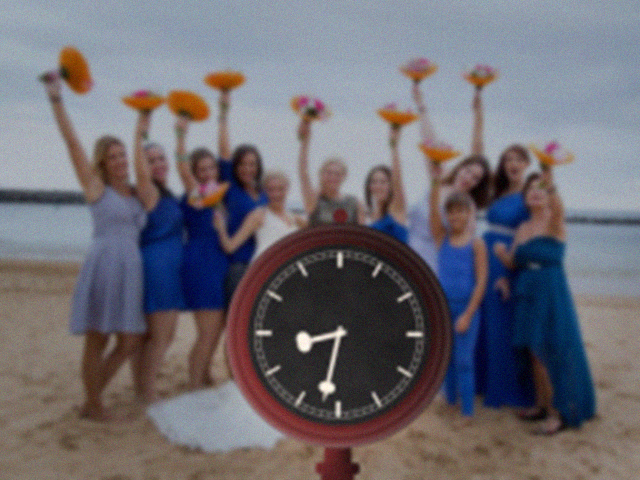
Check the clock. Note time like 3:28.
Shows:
8:32
